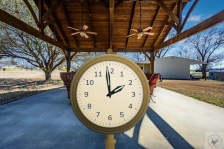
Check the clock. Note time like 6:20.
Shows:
1:59
